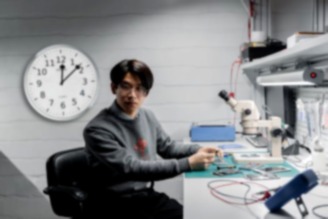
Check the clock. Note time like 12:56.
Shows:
12:08
